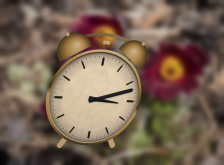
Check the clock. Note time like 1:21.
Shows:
3:12
